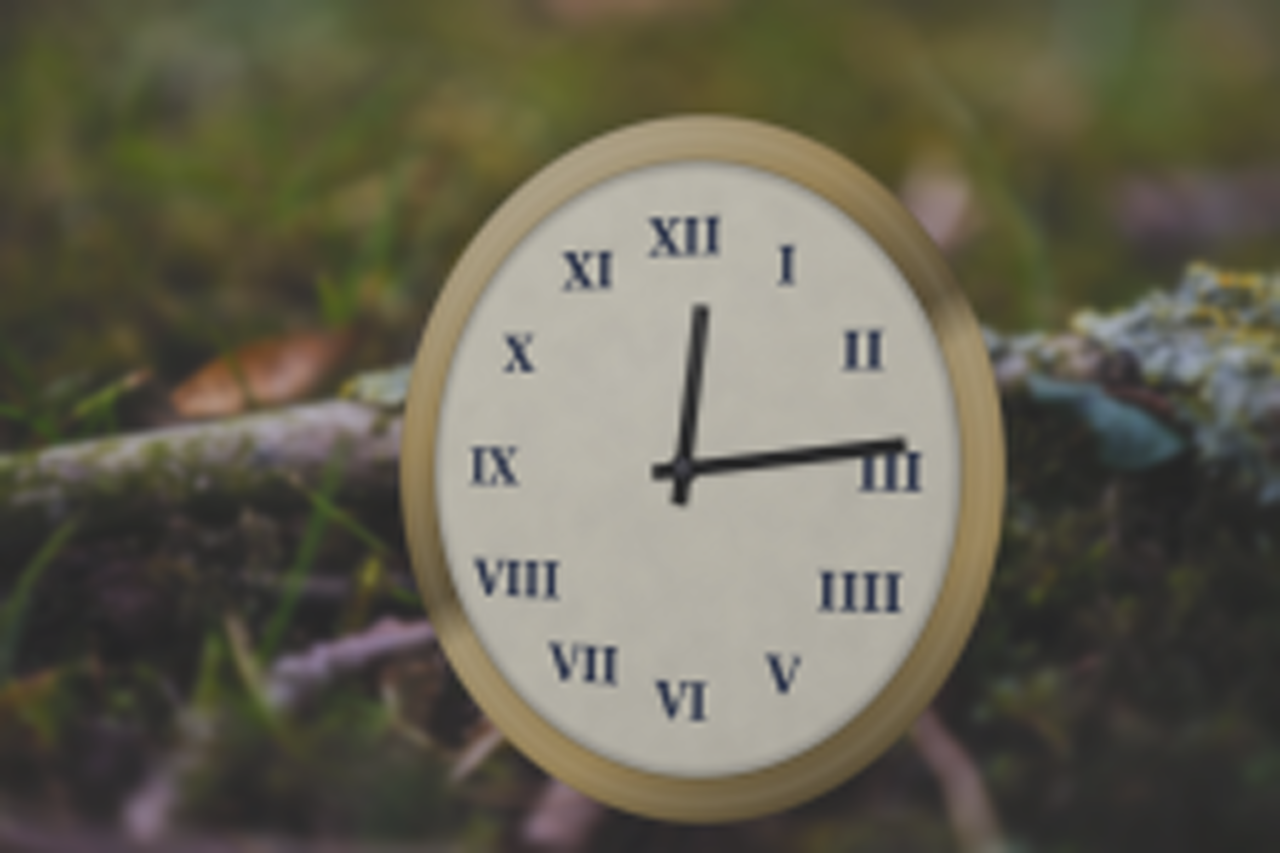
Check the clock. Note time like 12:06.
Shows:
12:14
